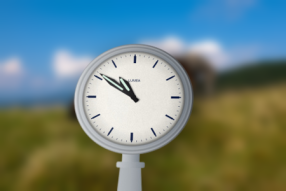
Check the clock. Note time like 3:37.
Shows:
10:51
